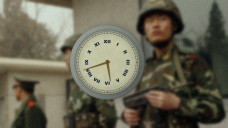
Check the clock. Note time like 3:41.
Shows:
5:42
